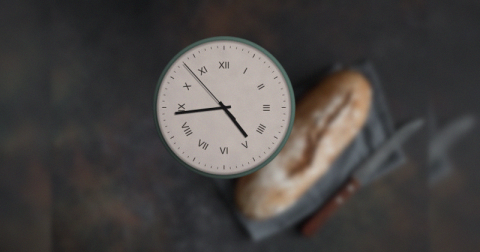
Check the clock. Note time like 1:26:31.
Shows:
4:43:53
